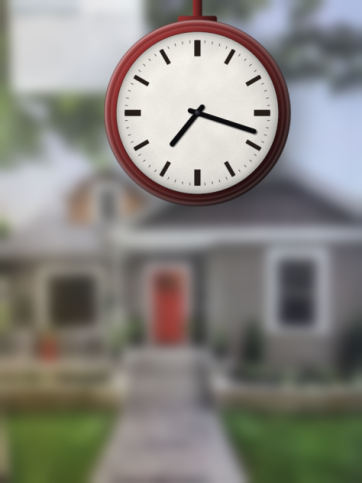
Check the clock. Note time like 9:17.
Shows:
7:18
